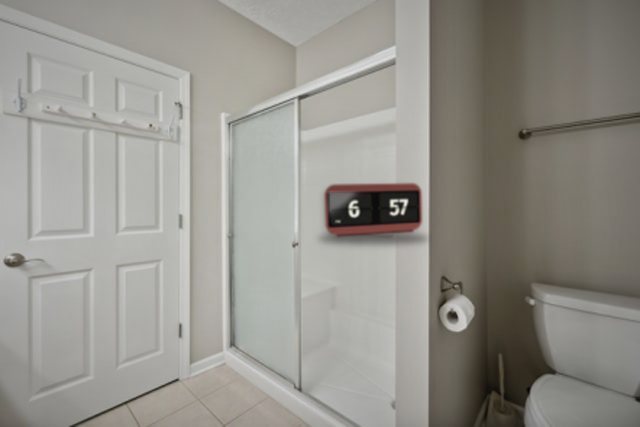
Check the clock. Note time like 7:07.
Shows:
6:57
